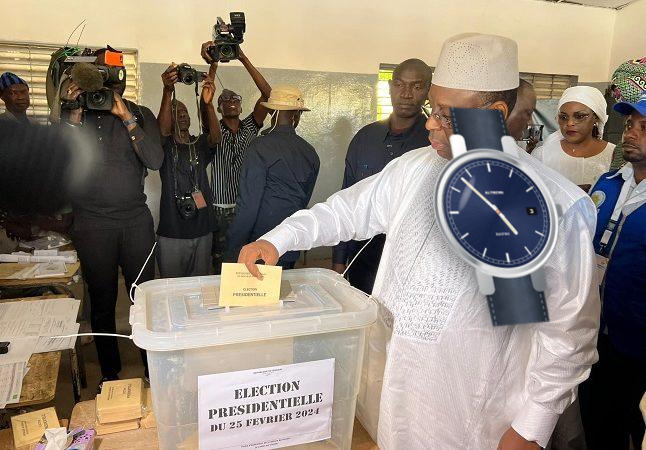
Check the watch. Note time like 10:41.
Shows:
4:53
